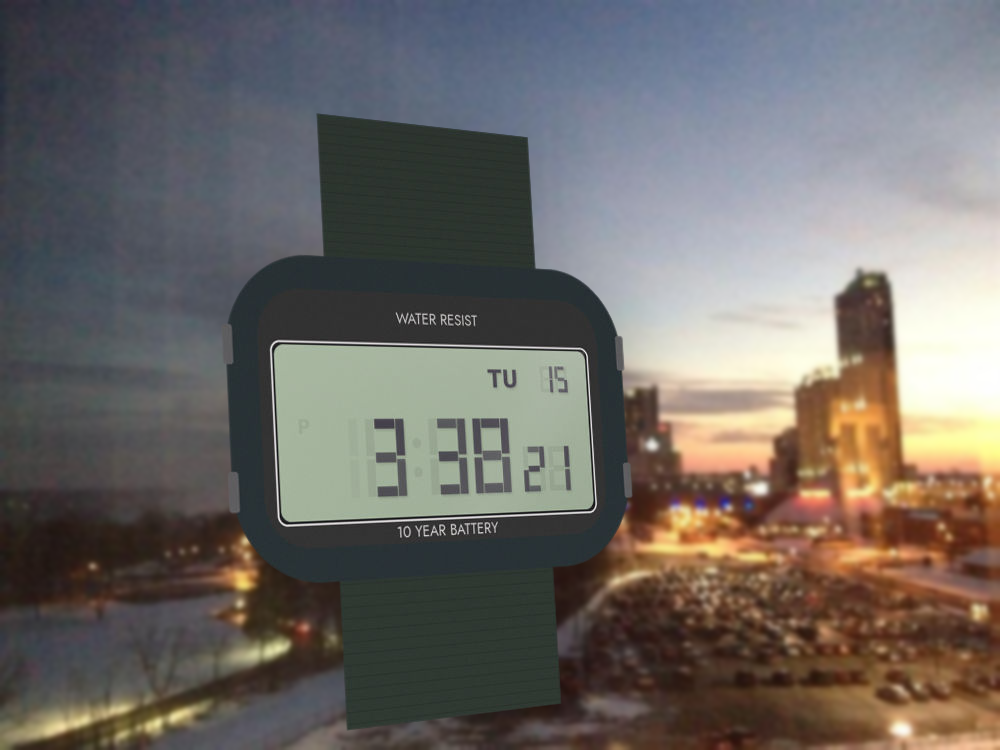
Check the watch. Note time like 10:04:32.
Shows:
3:38:21
